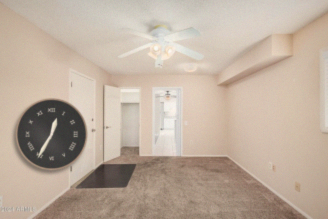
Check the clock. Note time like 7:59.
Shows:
12:35
